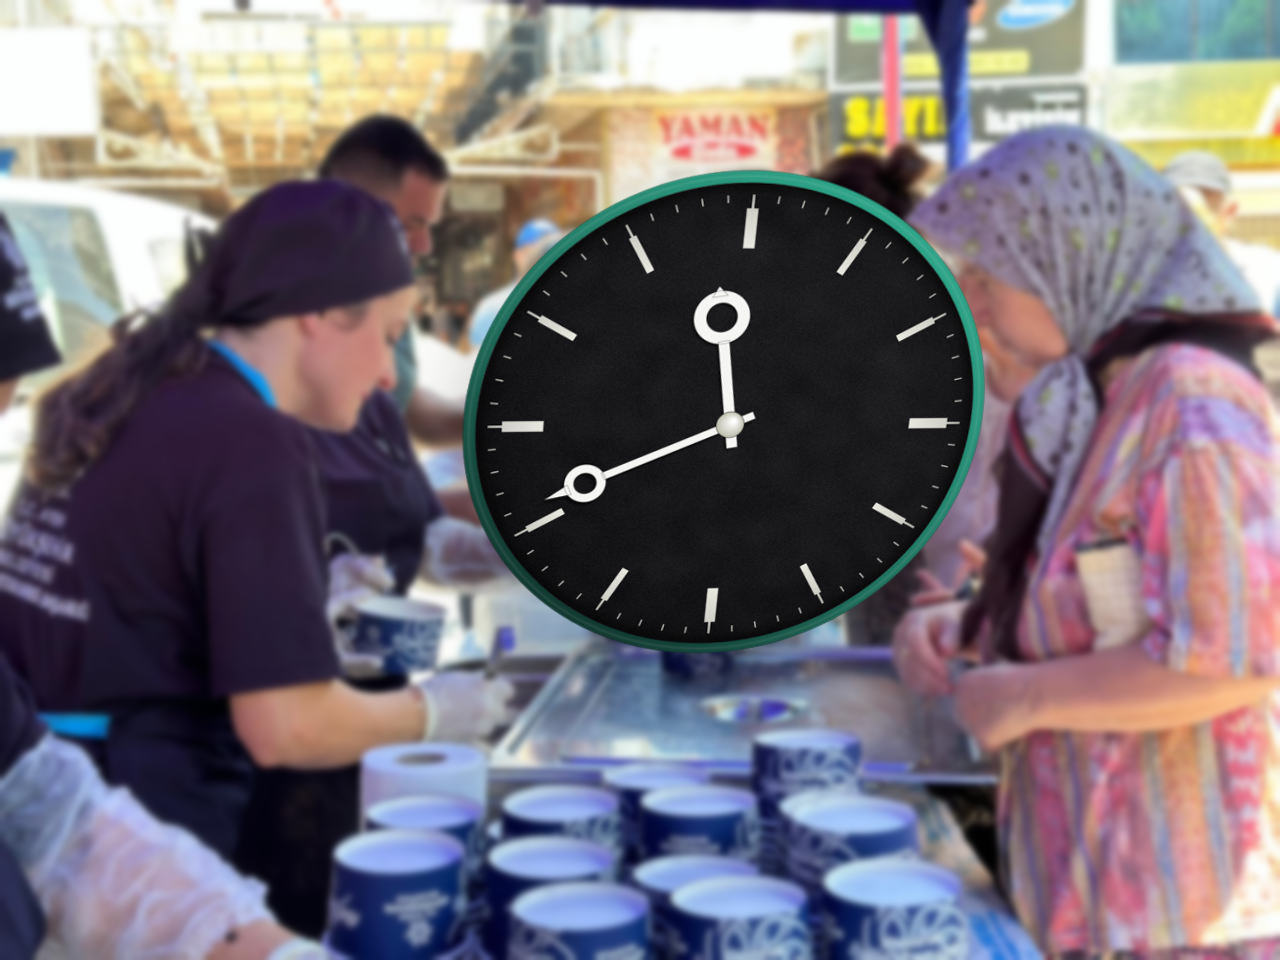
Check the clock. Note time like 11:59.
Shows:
11:41
